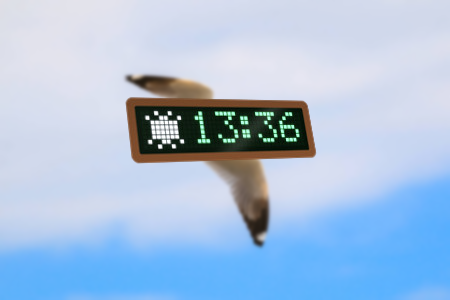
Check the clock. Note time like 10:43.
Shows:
13:36
